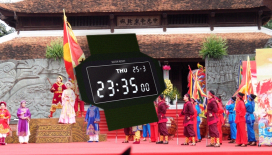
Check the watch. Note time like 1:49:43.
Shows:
23:35:00
